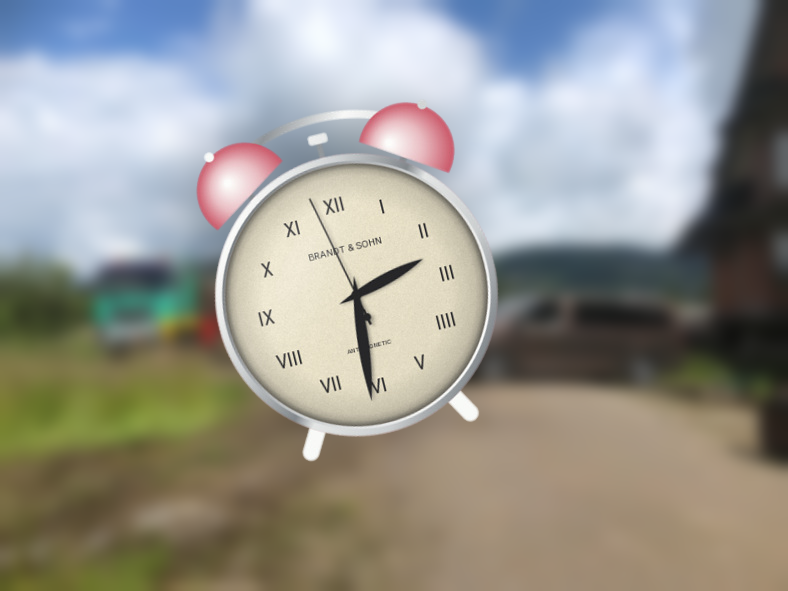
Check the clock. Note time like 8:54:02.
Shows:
2:30:58
